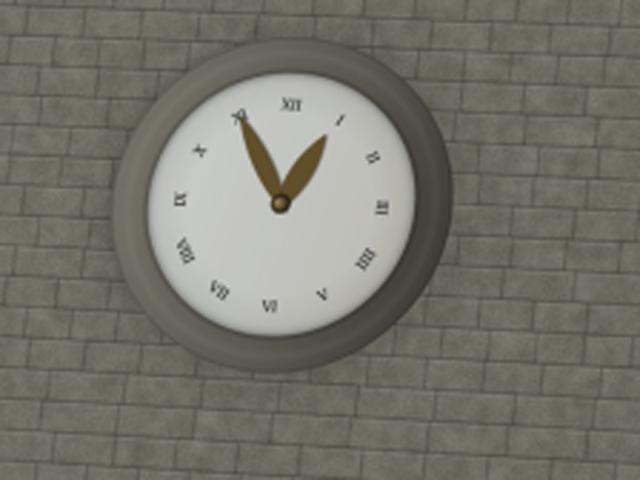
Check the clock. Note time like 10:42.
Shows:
12:55
